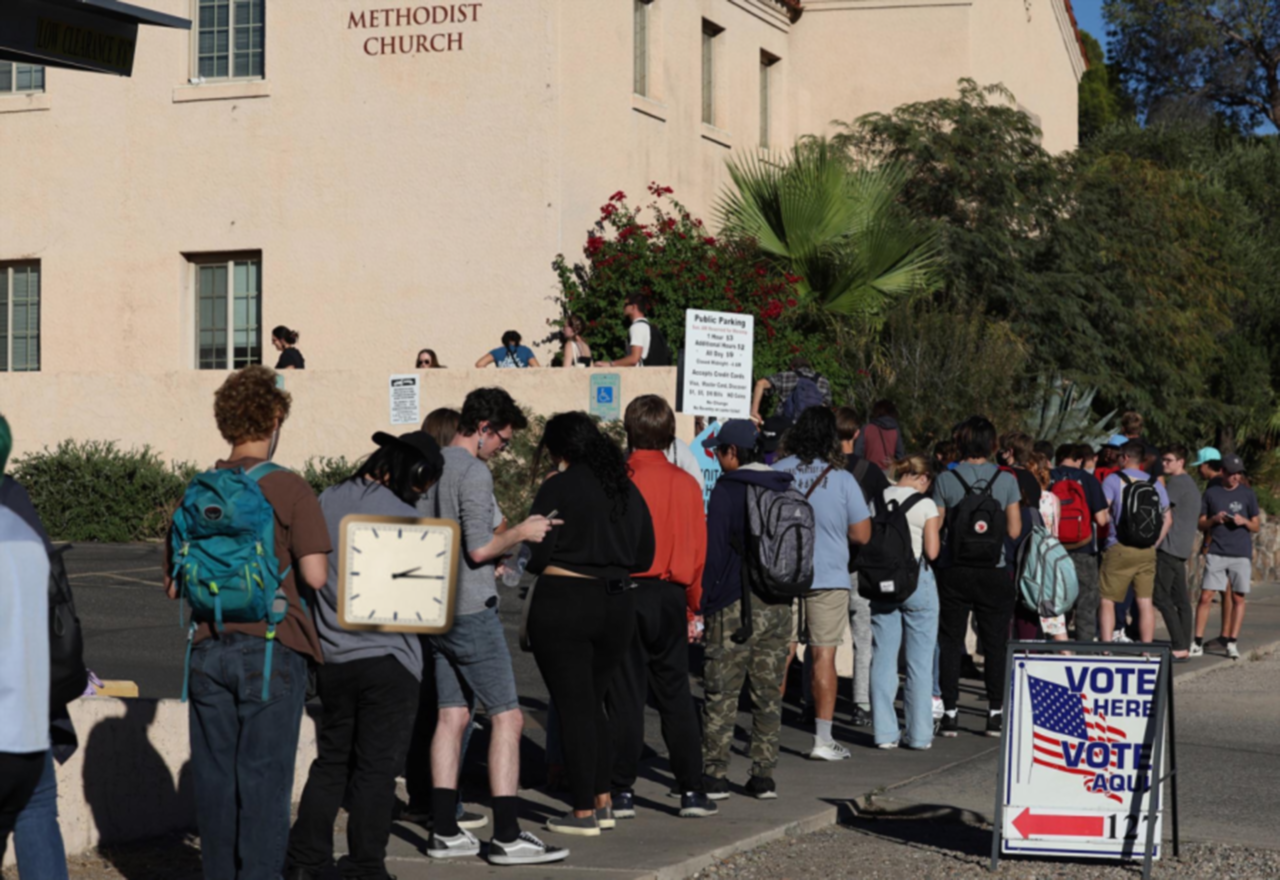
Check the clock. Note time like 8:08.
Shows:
2:15
